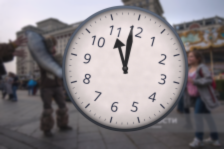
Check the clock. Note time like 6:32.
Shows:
10:59
